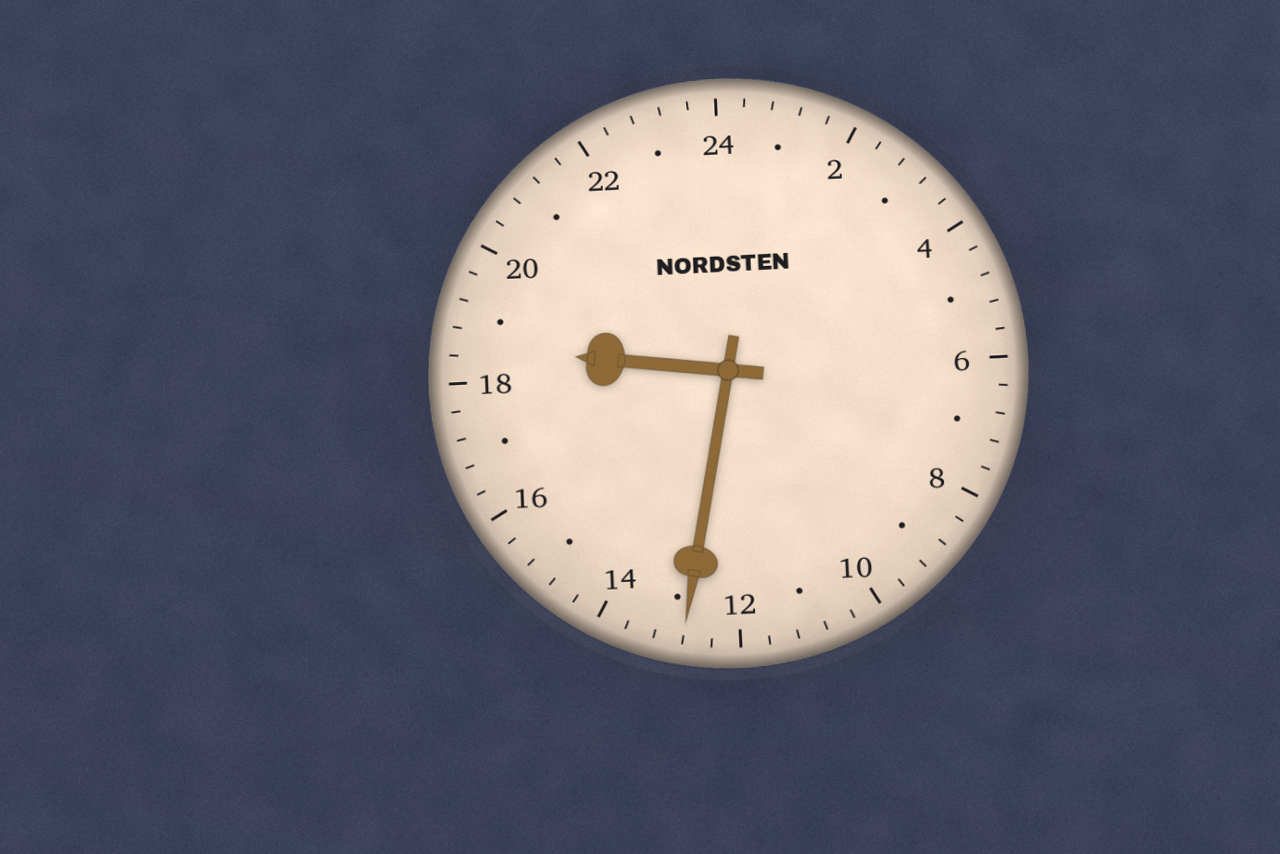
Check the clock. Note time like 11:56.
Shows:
18:32
